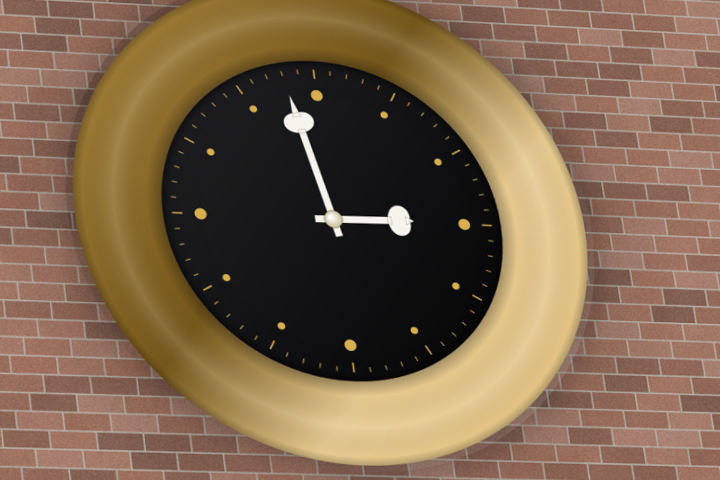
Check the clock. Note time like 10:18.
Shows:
2:58
